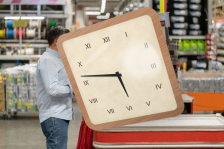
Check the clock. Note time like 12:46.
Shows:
5:47
